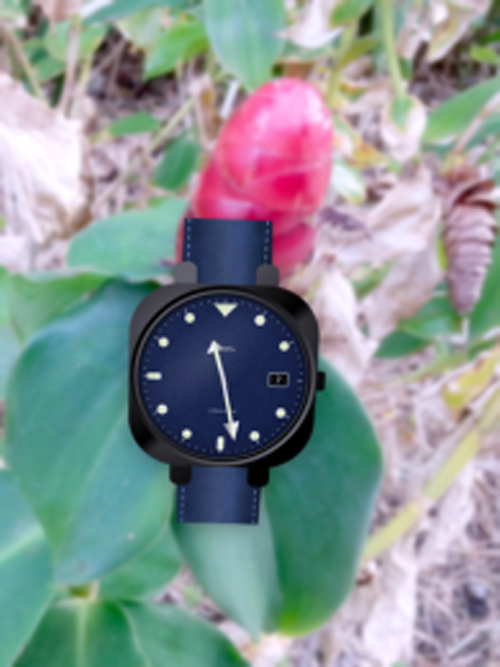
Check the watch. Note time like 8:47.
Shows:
11:28
